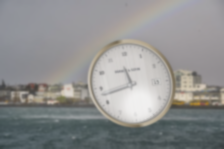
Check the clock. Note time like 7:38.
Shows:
11:43
